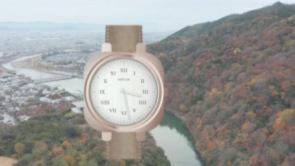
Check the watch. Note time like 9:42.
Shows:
3:28
